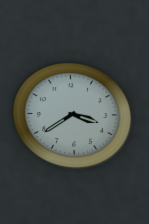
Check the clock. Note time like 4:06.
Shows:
3:39
